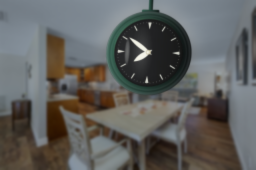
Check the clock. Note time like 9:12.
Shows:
7:51
